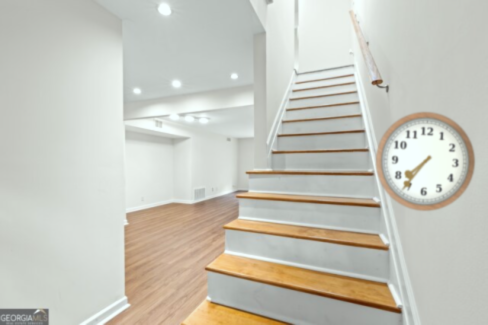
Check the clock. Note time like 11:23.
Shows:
7:36
